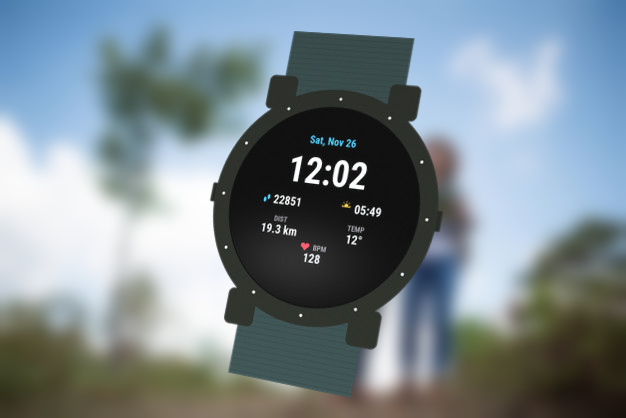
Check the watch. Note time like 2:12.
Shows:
12:02
